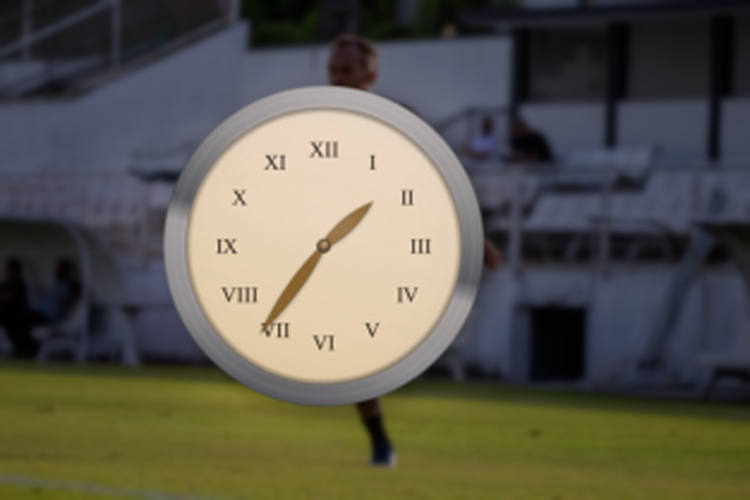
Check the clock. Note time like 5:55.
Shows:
1:36
